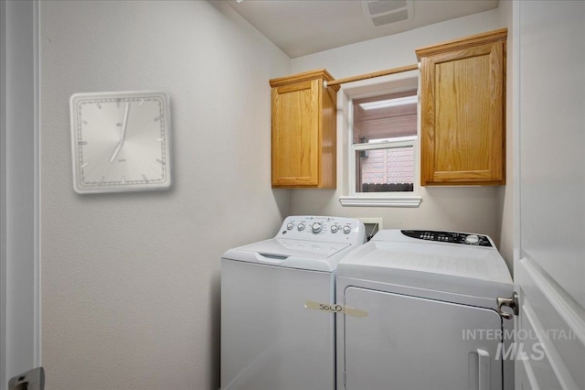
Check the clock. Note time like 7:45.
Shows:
7:02
